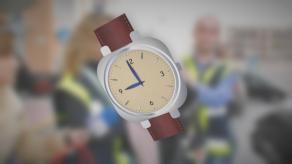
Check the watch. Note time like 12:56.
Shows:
8:59
